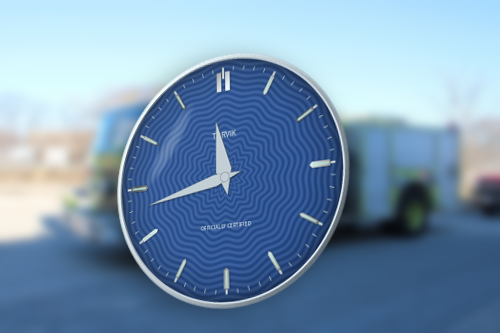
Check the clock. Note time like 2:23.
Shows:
11:43
